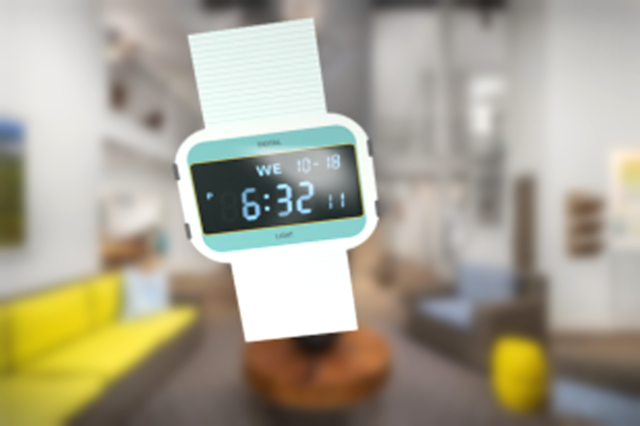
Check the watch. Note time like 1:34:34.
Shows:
6:32:11
